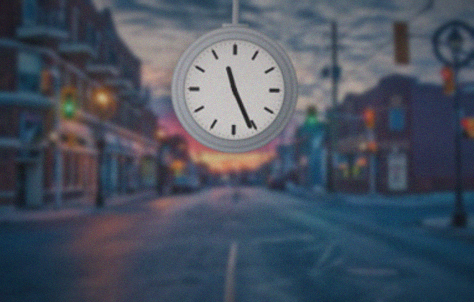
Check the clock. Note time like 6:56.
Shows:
11:26
